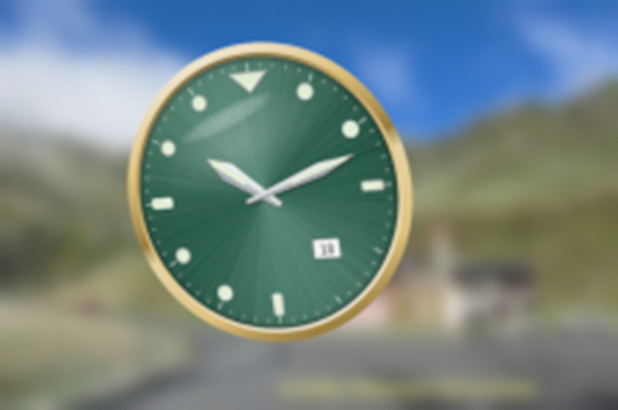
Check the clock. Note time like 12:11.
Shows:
10:12
